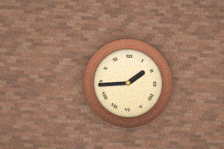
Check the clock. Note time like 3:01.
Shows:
1:44
